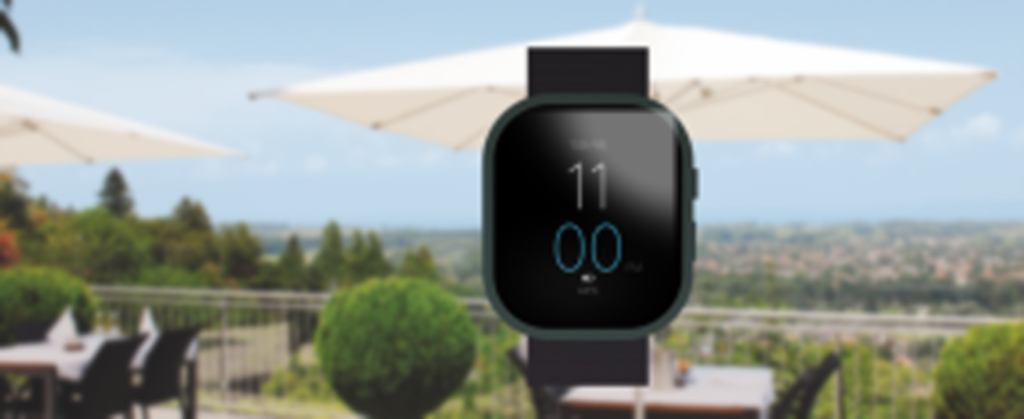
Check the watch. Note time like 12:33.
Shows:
11:00
